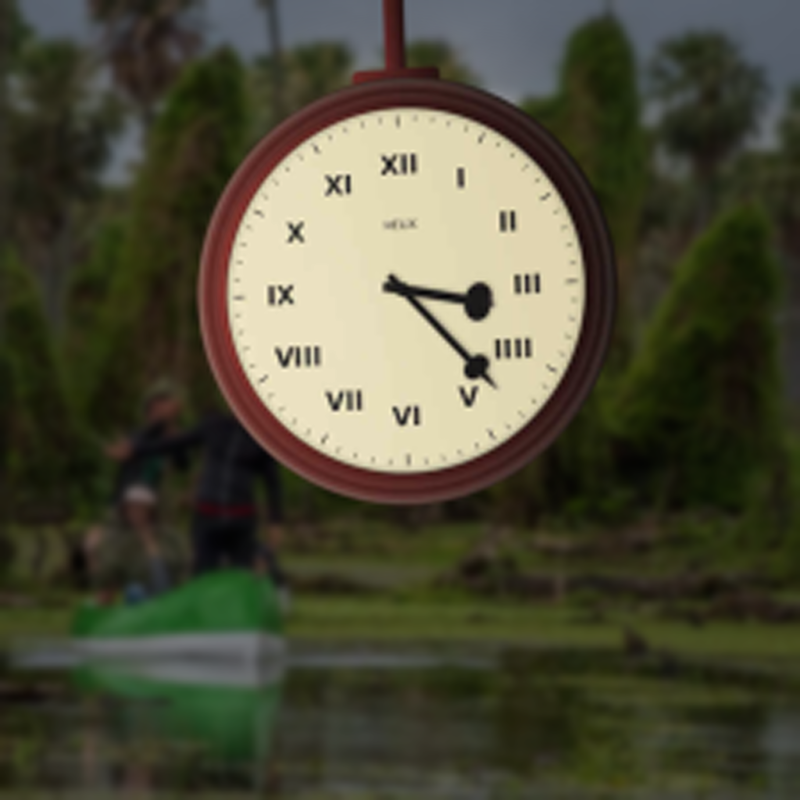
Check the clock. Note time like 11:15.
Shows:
3:23
